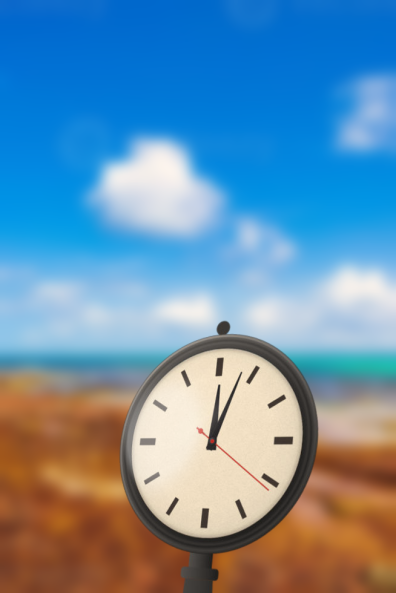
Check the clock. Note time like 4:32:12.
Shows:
12:03:21
